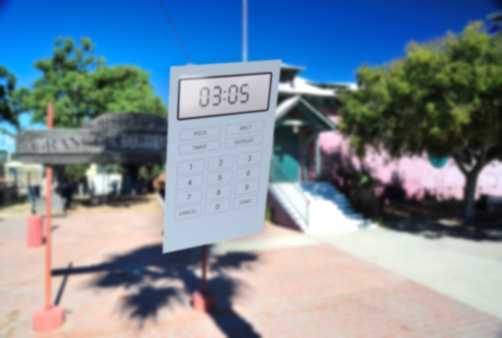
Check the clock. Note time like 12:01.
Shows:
3:05
